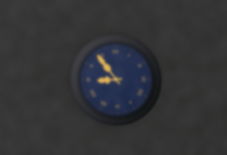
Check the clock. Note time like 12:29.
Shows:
8:54
